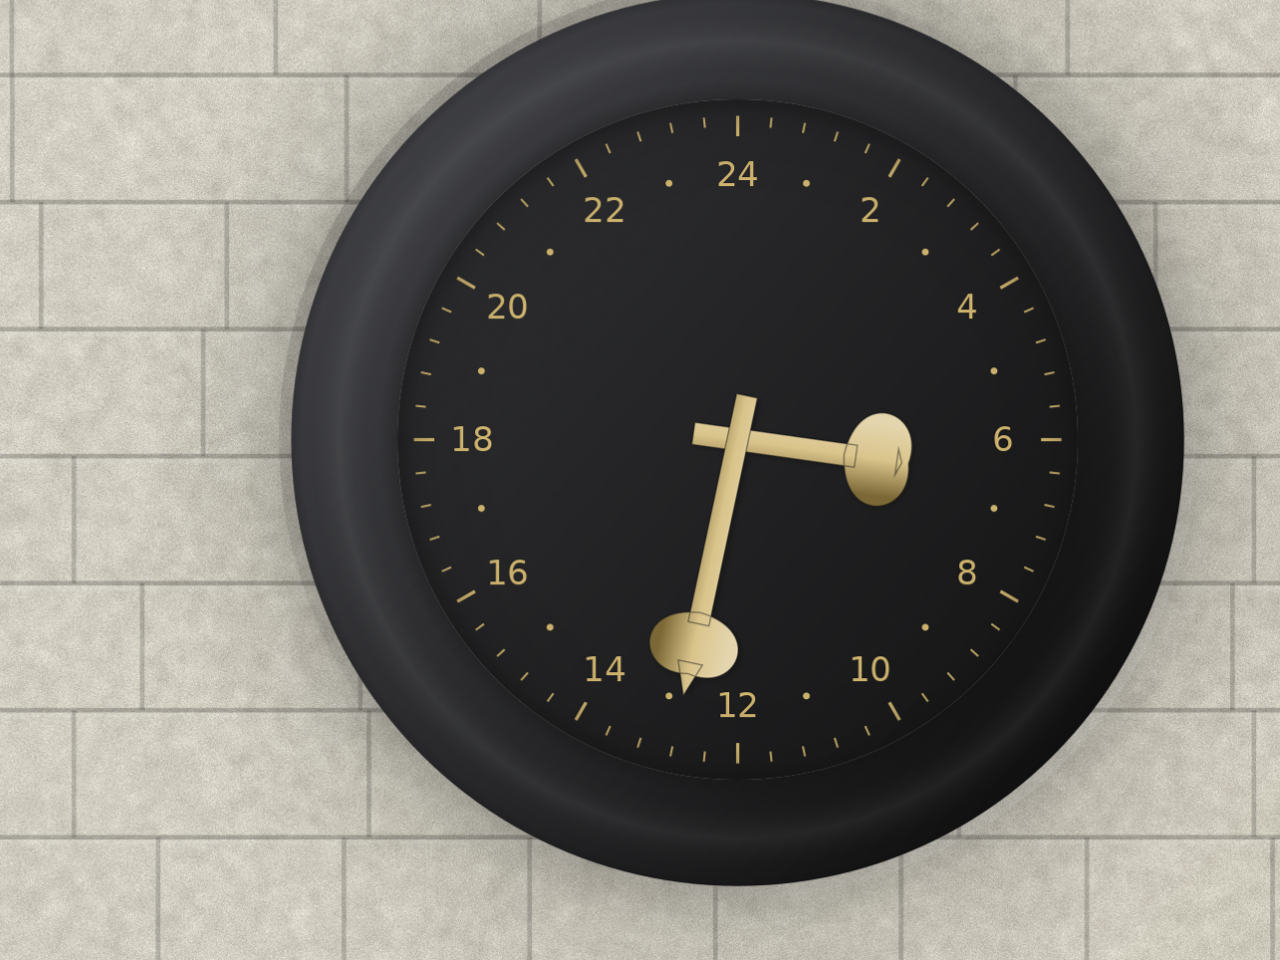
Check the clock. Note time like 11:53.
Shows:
6:32
